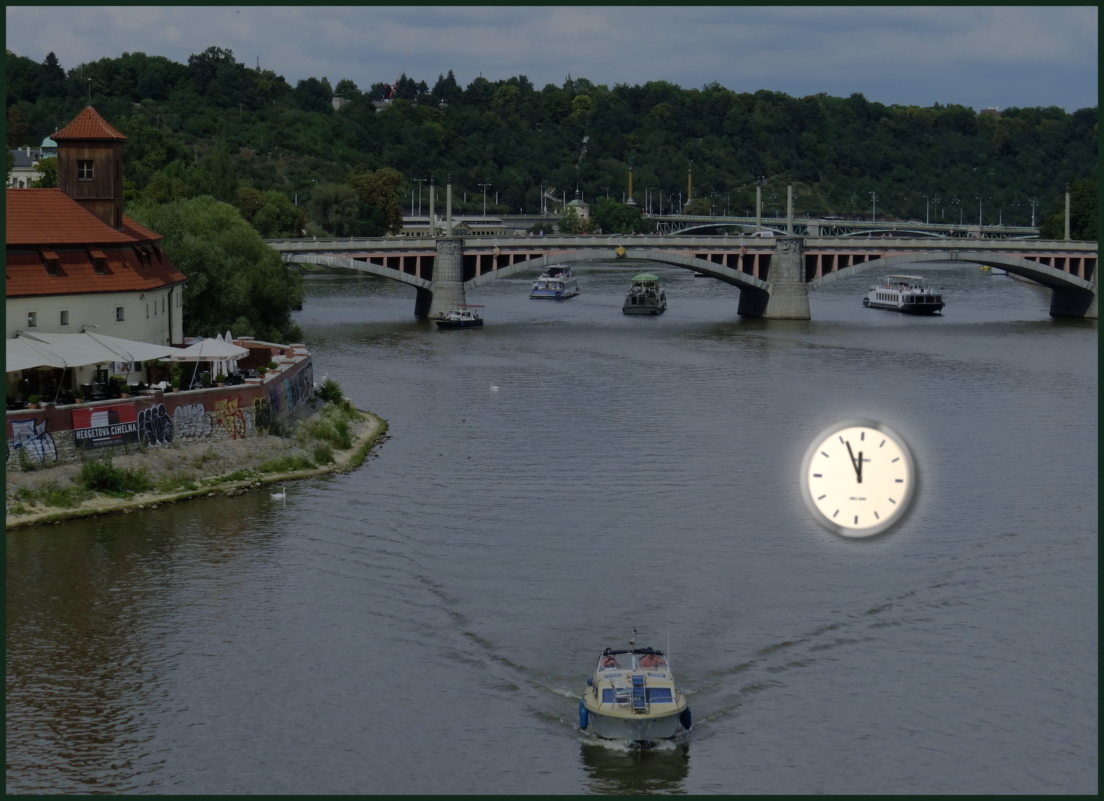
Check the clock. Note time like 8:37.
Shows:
11:56
